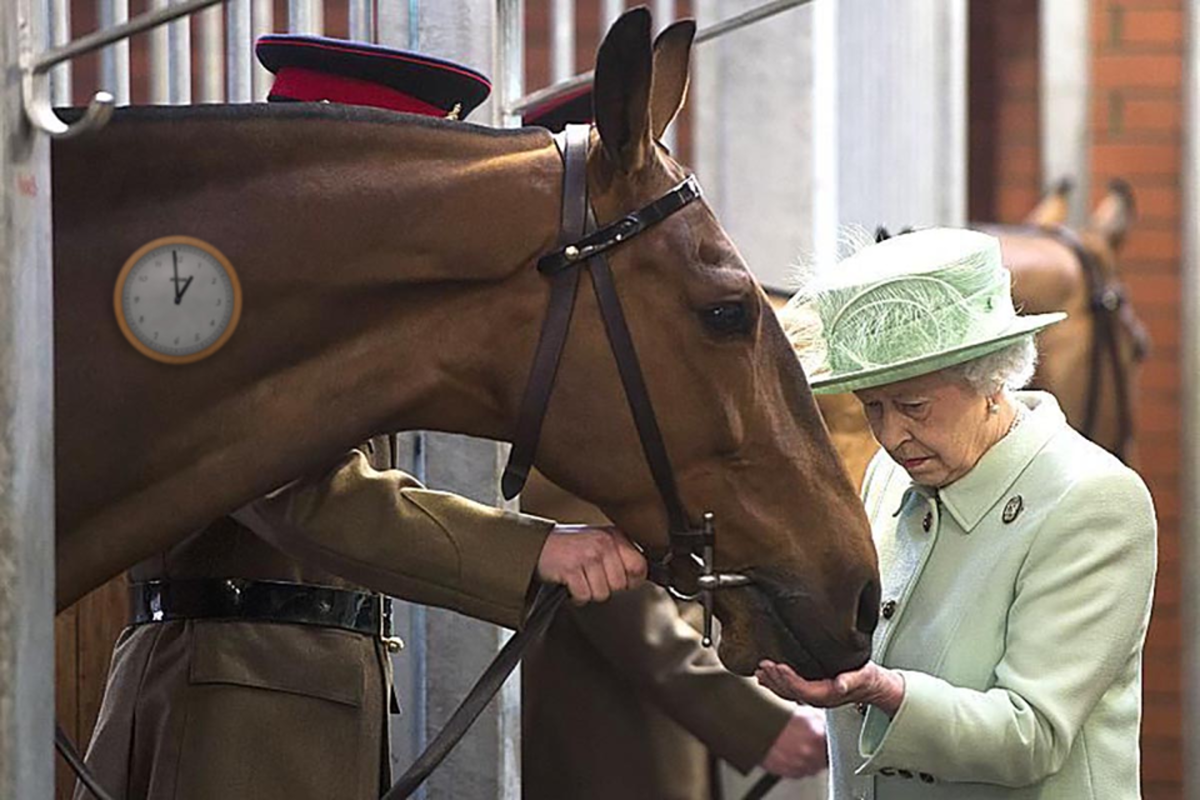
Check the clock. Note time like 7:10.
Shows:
12:59
